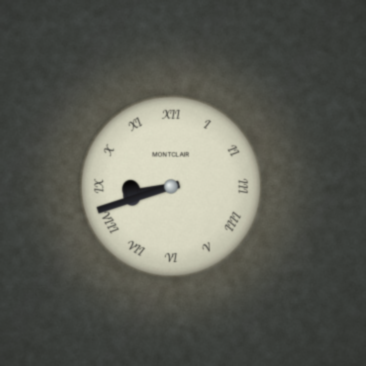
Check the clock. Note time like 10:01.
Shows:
8:42
